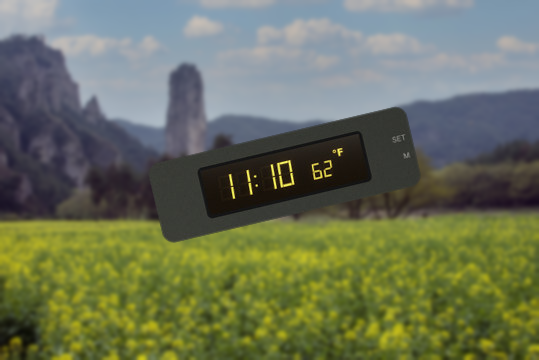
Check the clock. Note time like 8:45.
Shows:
11:10
